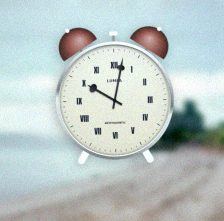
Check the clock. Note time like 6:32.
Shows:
10:02
